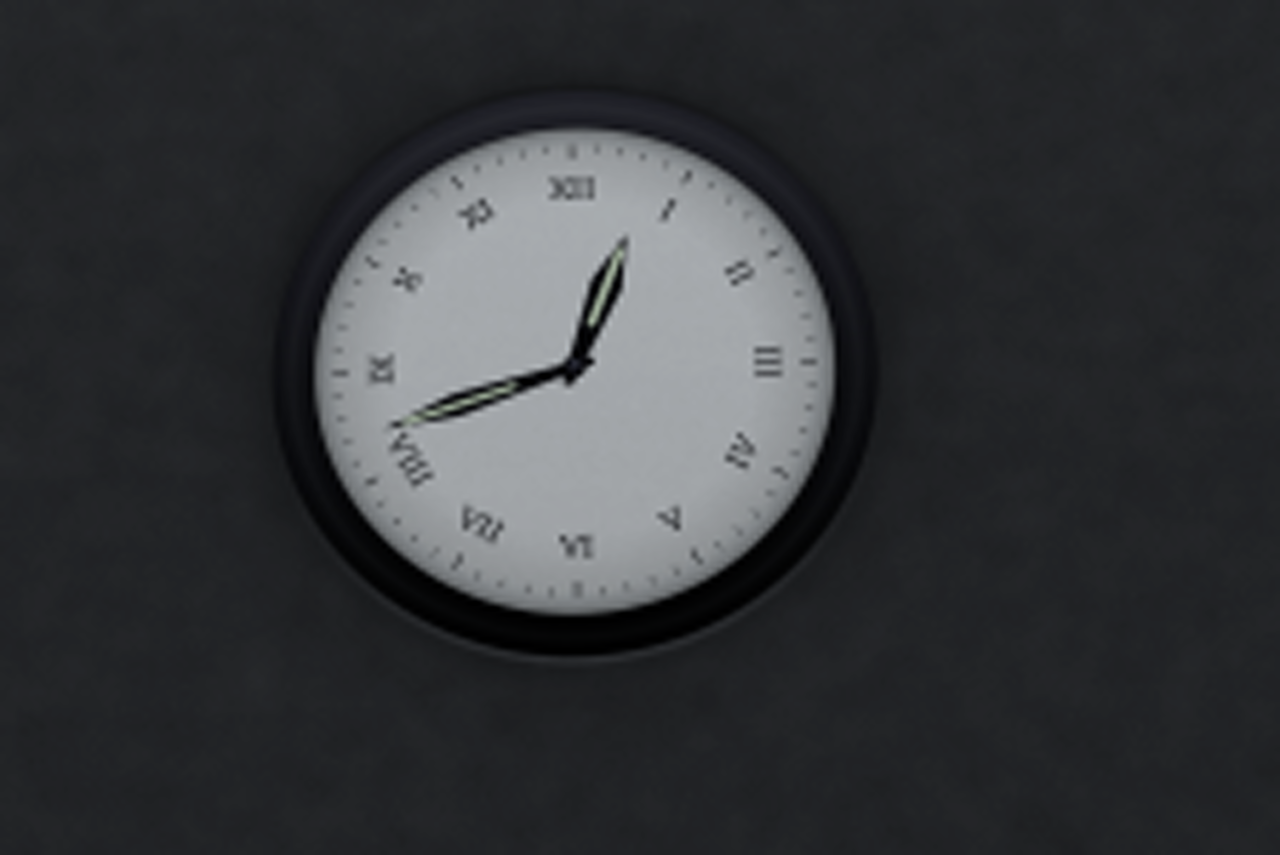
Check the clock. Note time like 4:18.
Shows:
12:42
